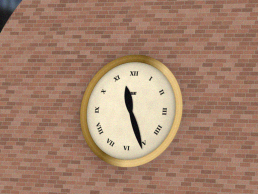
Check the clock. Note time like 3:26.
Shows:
11:26
